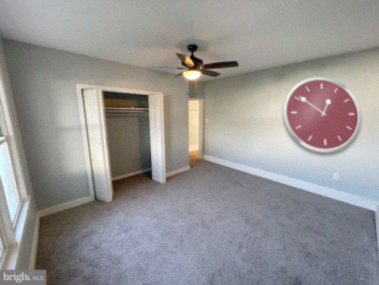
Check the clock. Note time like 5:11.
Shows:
12:51
